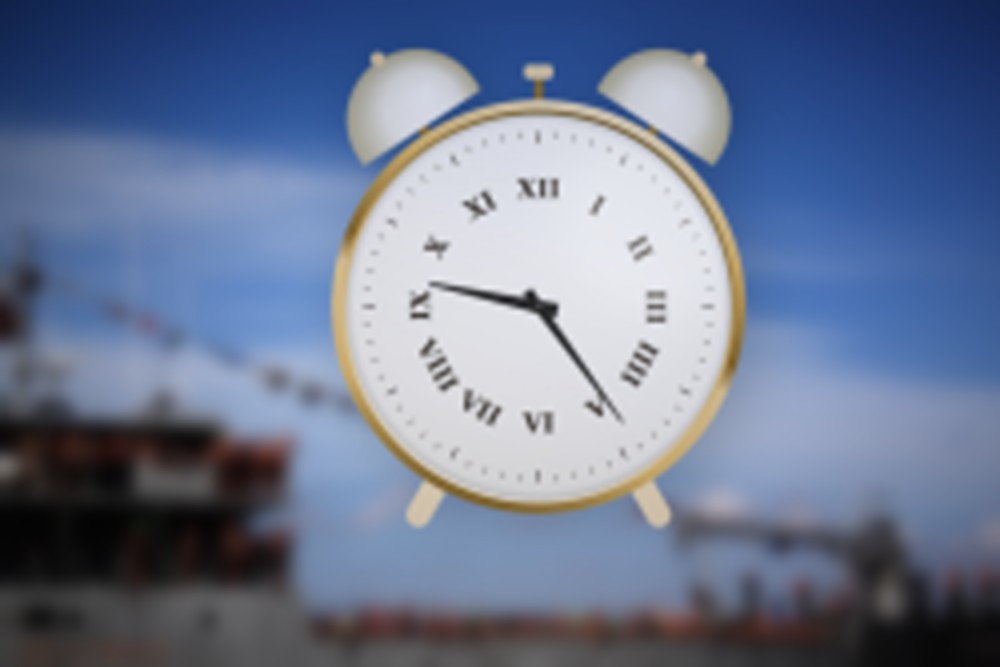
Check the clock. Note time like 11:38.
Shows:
9:24
